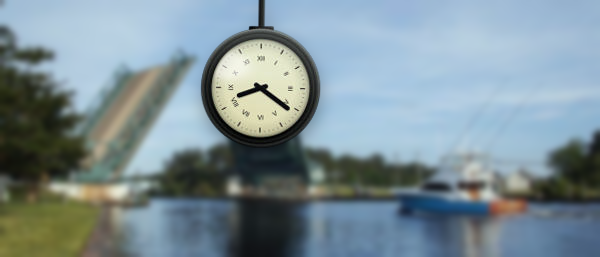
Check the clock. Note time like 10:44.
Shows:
8:21
